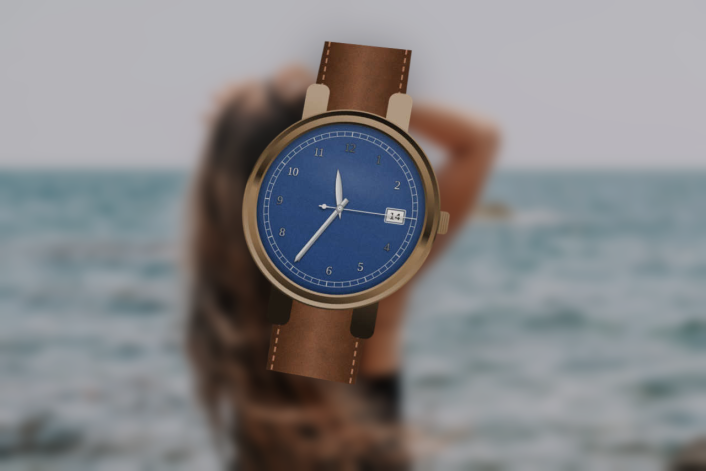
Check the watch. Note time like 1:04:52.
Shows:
11:35:15
